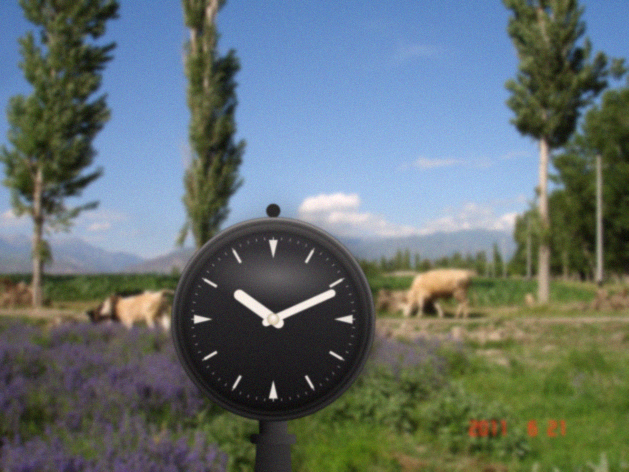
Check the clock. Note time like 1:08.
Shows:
10:11
